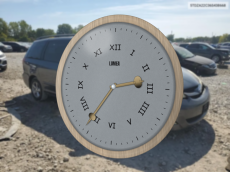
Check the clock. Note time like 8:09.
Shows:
2:36
